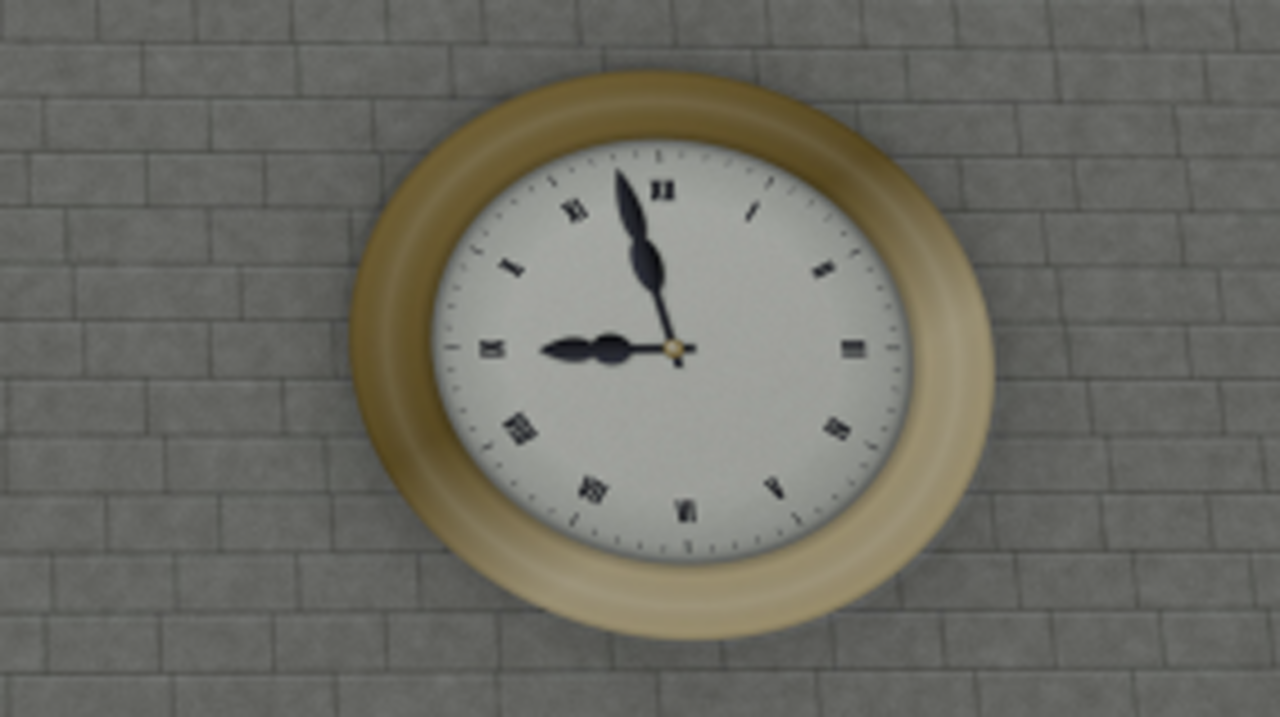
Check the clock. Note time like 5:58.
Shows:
8:58
